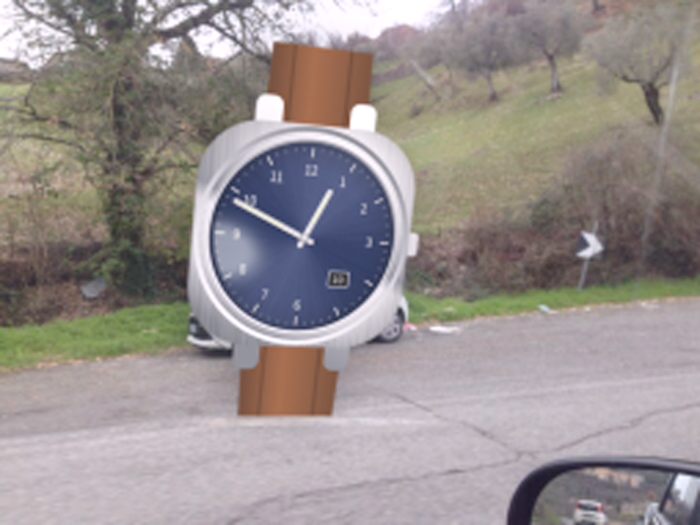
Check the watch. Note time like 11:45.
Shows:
12:49
